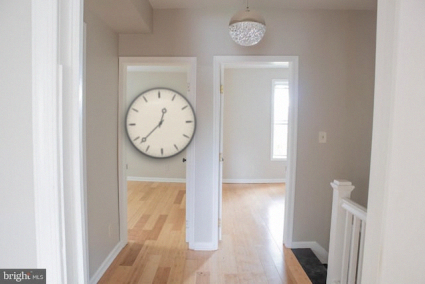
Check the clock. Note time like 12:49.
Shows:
12:38
